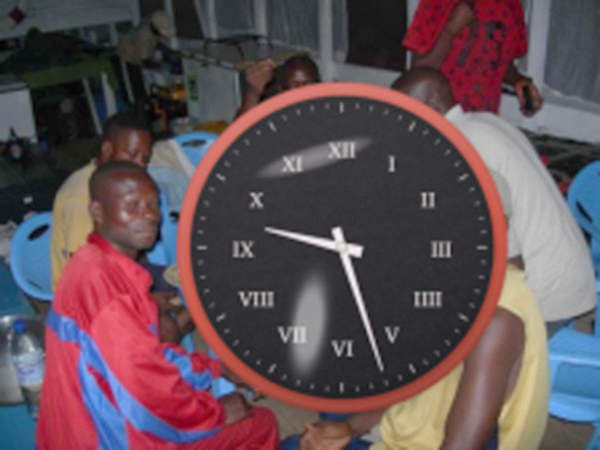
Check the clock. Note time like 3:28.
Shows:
9:27
